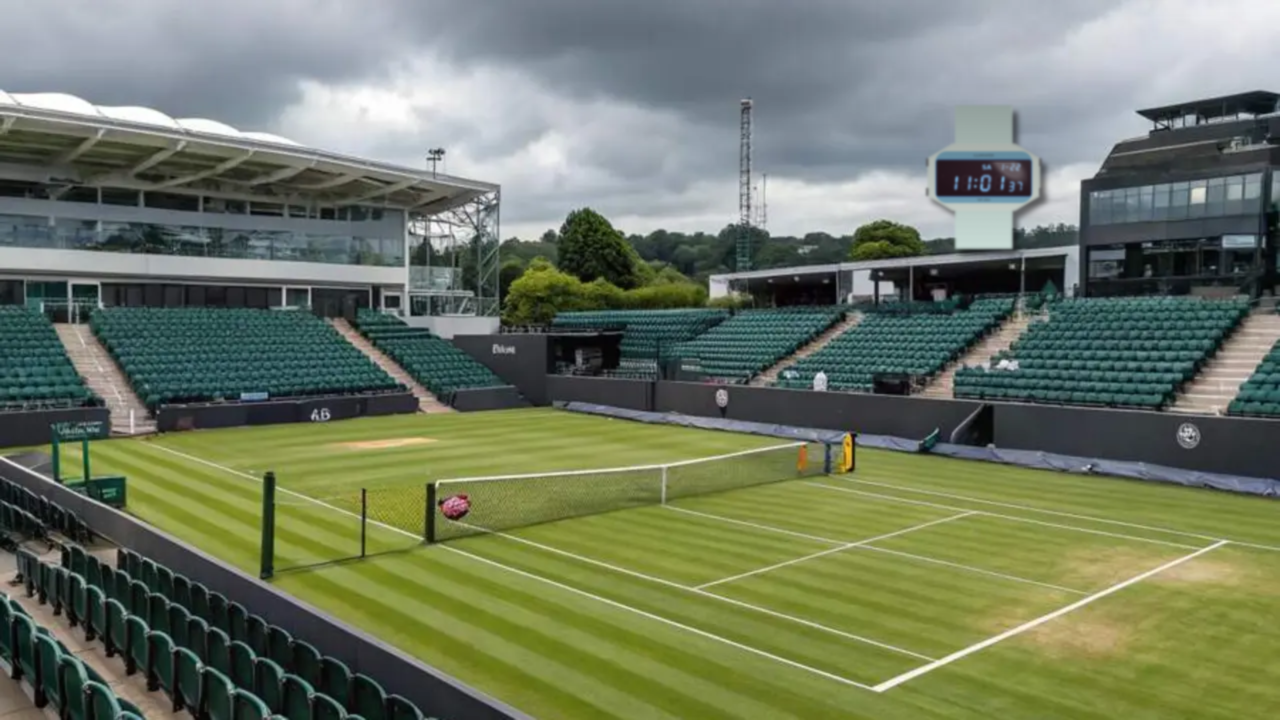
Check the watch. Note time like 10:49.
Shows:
11:01
